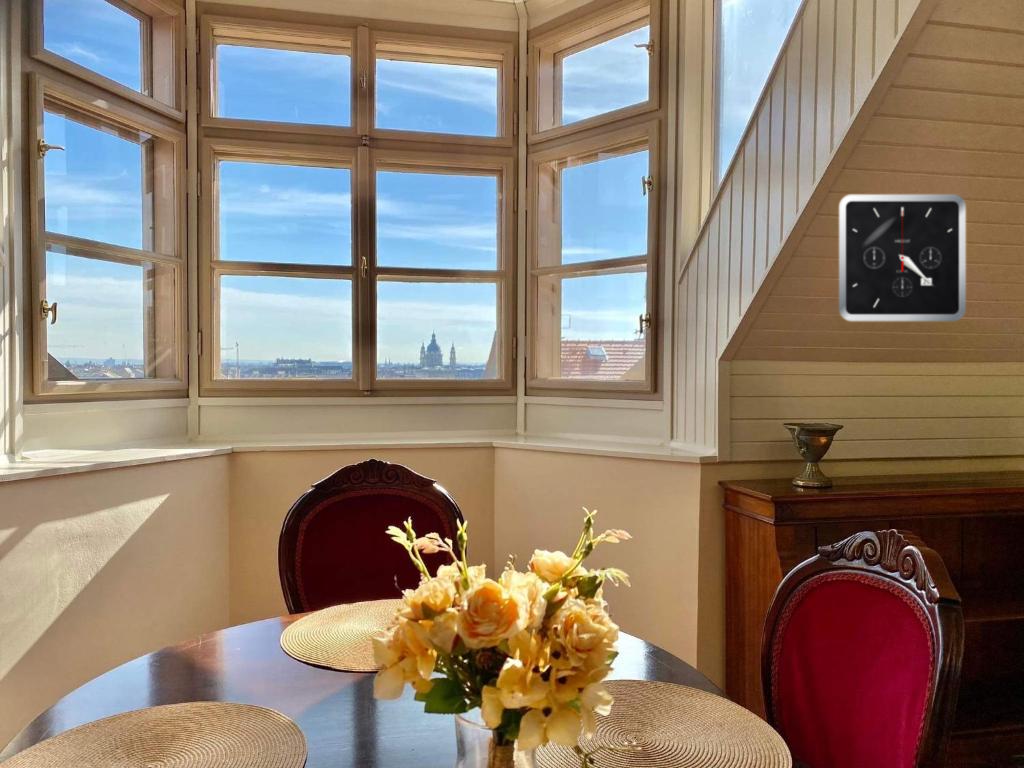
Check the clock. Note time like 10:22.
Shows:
4:22
